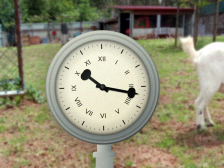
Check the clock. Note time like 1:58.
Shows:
10:17
